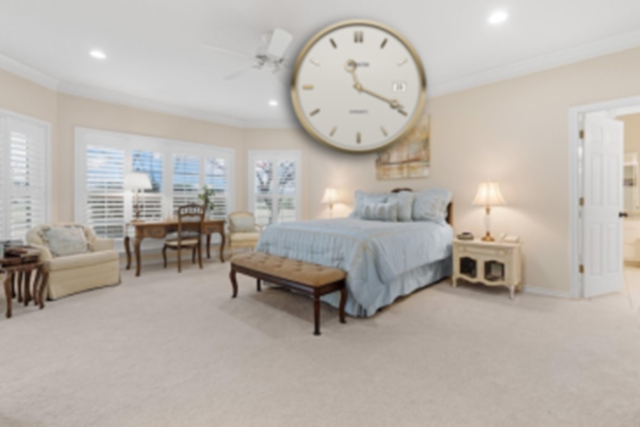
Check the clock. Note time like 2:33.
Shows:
11:19
